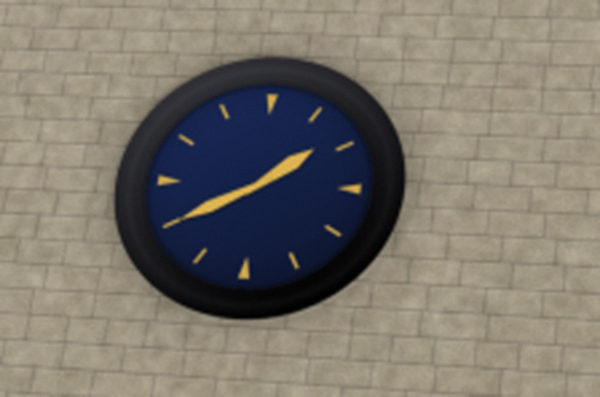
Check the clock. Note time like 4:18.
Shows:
1:40
